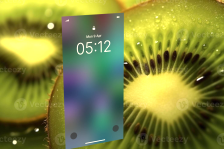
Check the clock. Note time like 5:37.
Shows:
5:12
